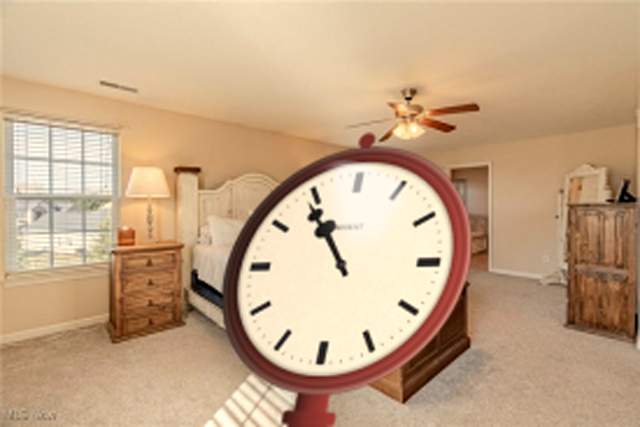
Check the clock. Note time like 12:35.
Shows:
10:54
